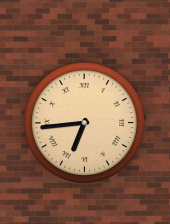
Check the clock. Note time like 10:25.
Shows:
6:44
